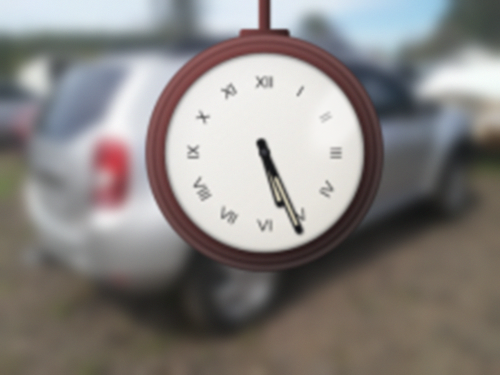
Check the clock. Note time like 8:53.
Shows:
5:26
